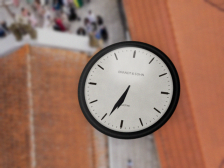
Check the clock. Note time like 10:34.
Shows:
6:34
